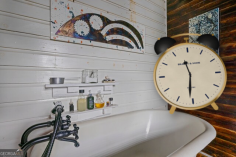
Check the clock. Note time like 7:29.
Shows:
11:31
